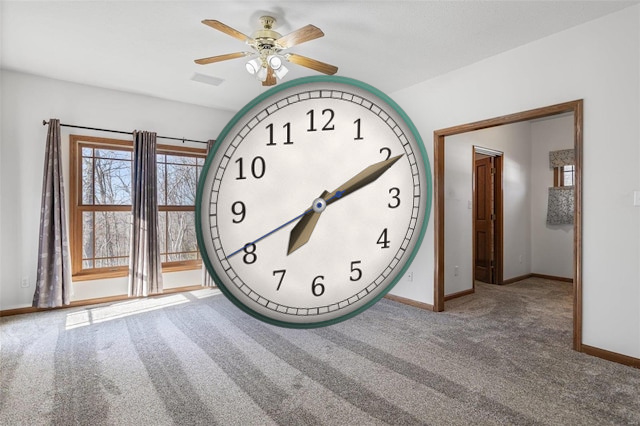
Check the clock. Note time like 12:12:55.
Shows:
7:10:41
